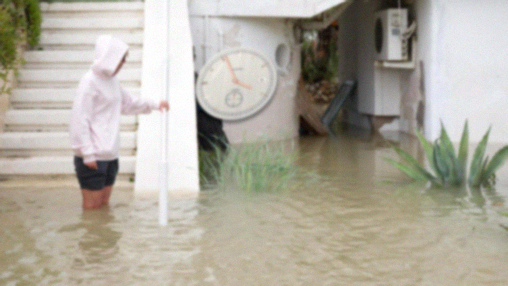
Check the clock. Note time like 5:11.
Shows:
3:56
